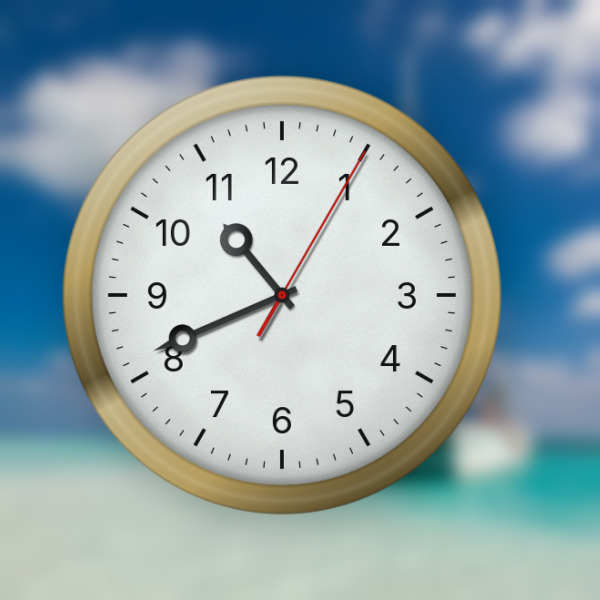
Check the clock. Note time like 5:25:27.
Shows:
10:41:05
